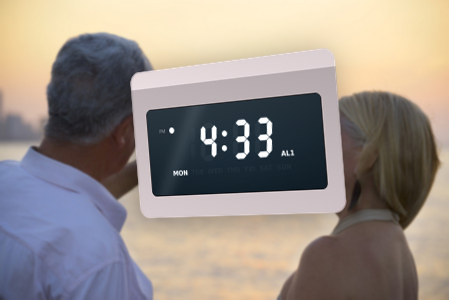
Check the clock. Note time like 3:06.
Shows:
4:33
